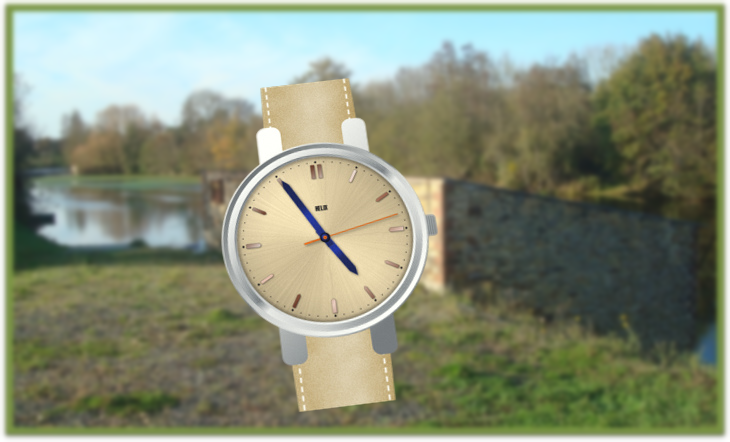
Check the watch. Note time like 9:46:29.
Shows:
4:55:13
